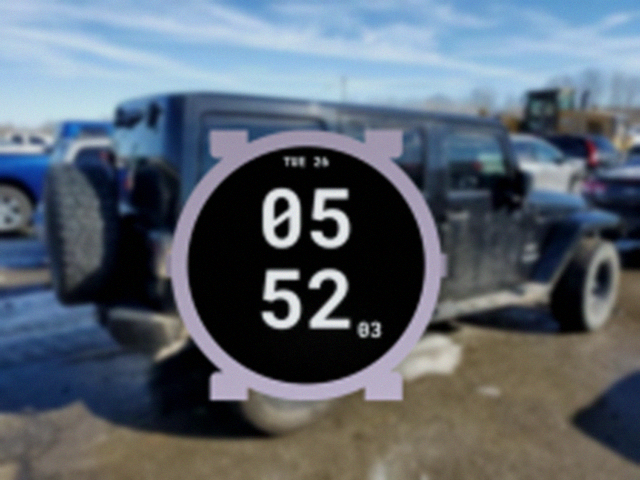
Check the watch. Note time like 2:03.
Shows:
5:52
